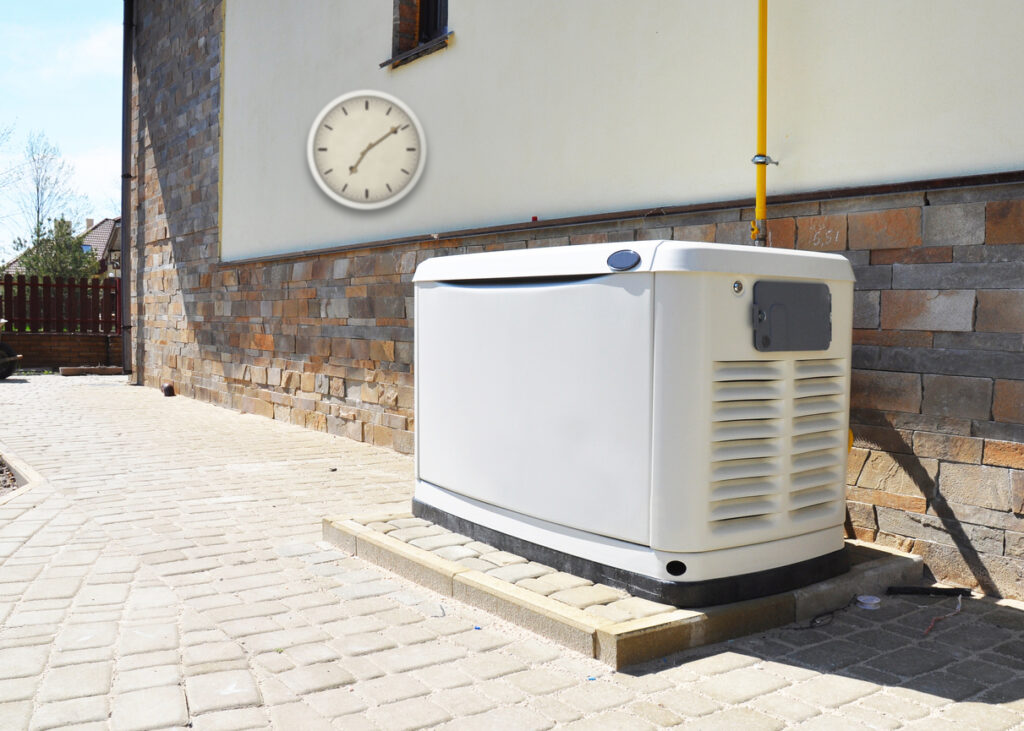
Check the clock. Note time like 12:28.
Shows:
7:09
